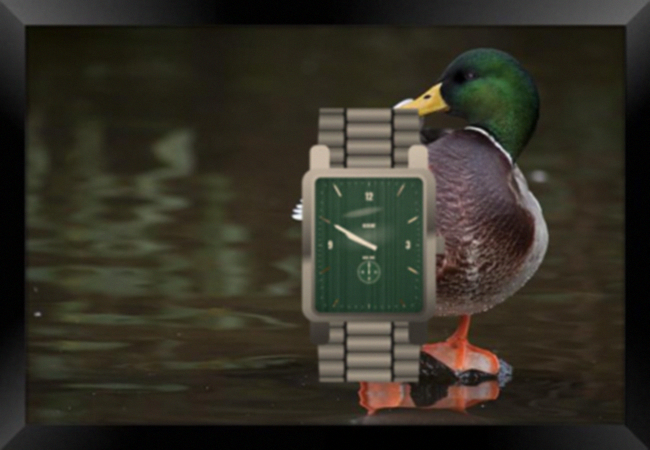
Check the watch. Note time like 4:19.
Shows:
9:50
